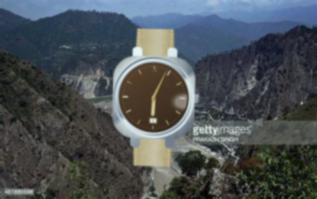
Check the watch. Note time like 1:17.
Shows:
6:04
